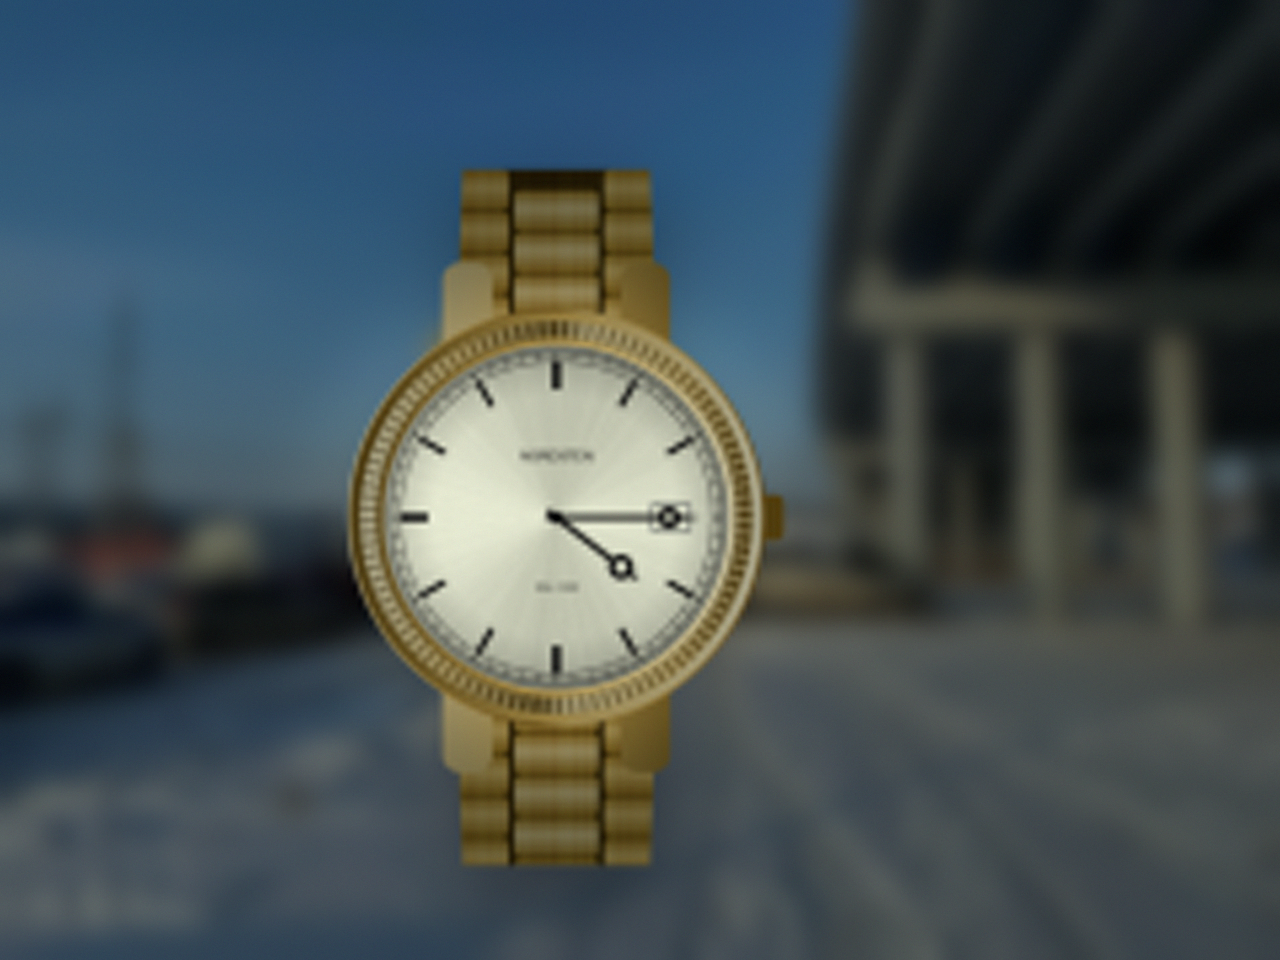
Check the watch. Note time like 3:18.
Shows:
4:15
